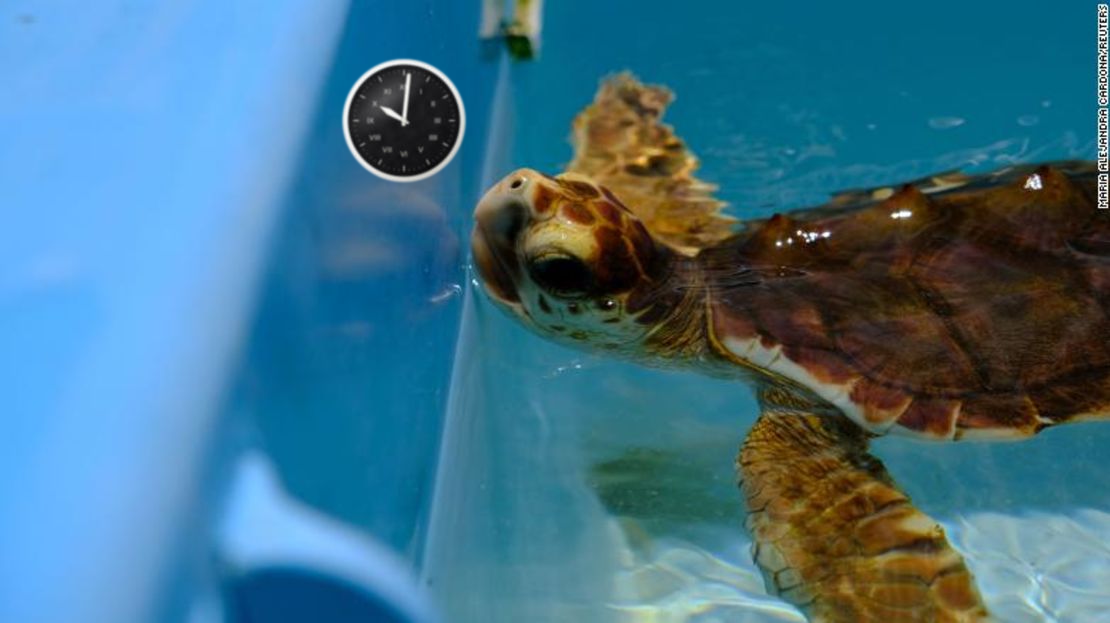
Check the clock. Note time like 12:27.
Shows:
10:01
